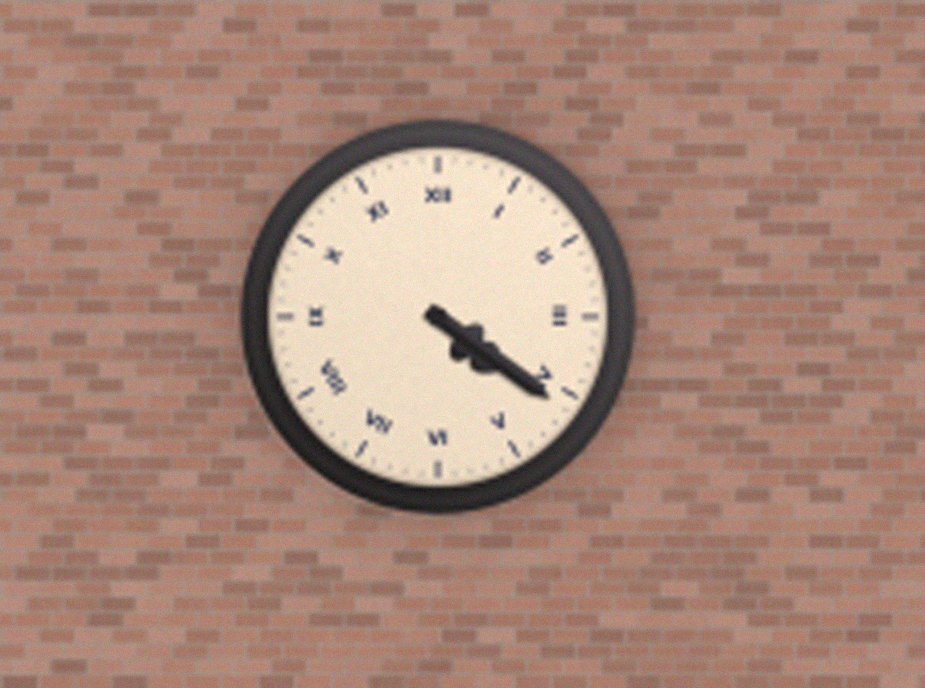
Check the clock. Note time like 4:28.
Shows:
4:21
